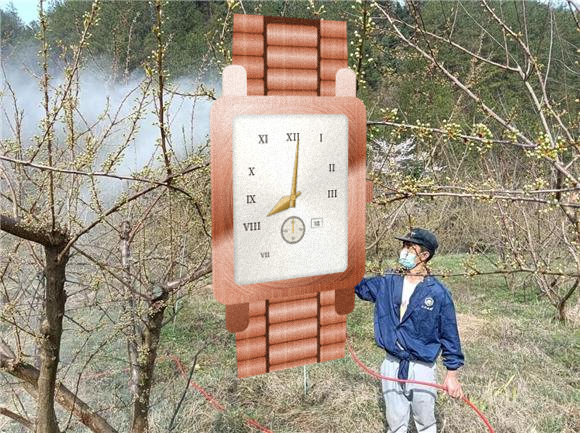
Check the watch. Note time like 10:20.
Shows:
8:01
